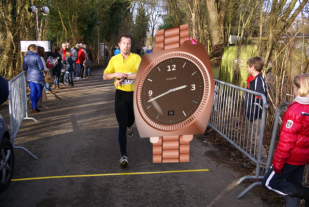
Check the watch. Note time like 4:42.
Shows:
2:42
